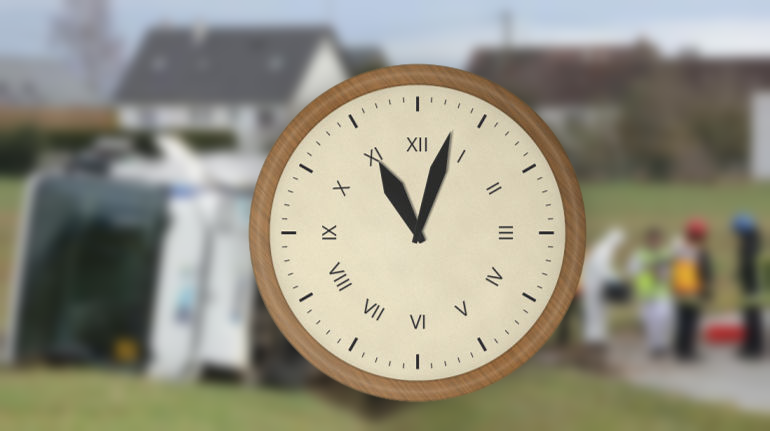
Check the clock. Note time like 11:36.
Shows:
11:03
